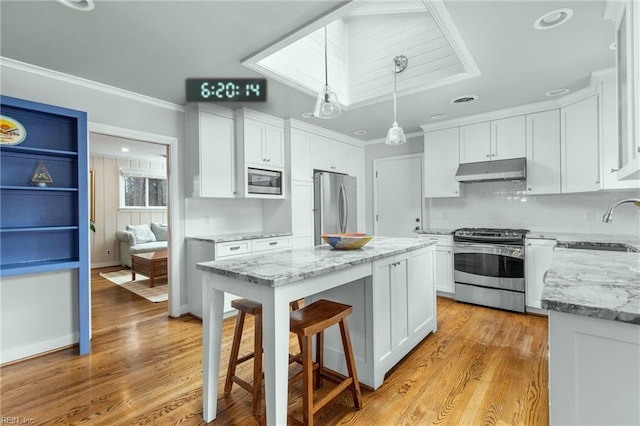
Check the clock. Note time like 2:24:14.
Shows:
6:20:14
